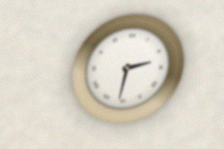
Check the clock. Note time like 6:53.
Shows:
2:31
